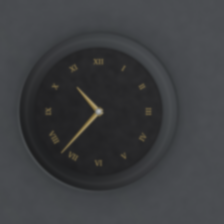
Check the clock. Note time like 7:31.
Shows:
10:37
